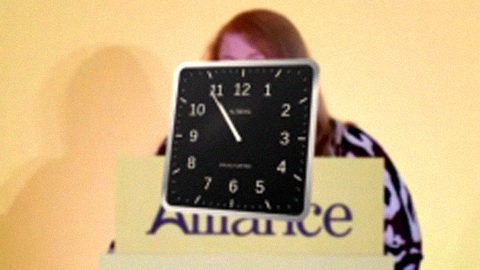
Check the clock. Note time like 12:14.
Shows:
10:54
